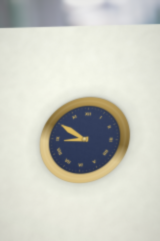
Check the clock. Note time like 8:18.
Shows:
8:50
